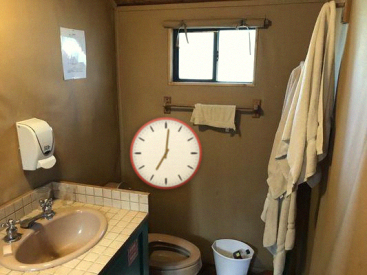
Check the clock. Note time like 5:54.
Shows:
7:01
